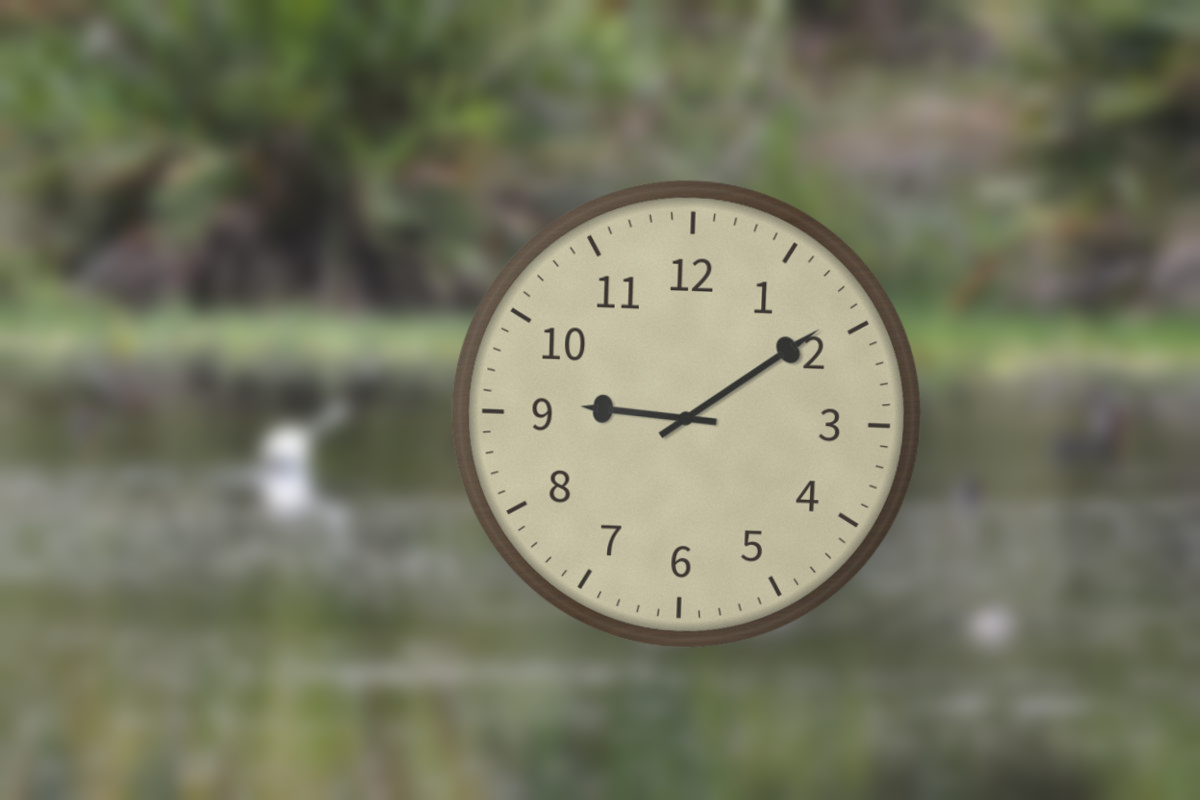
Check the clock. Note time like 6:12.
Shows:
9:09
